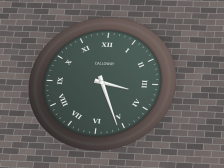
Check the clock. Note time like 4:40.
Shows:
3:26
